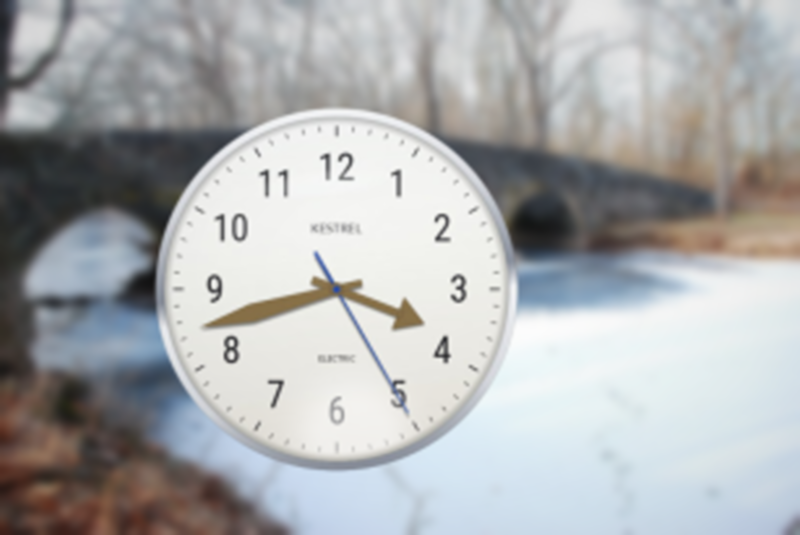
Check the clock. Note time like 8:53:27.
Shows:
3:42:25
